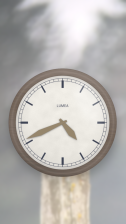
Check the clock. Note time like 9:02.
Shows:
4:41
